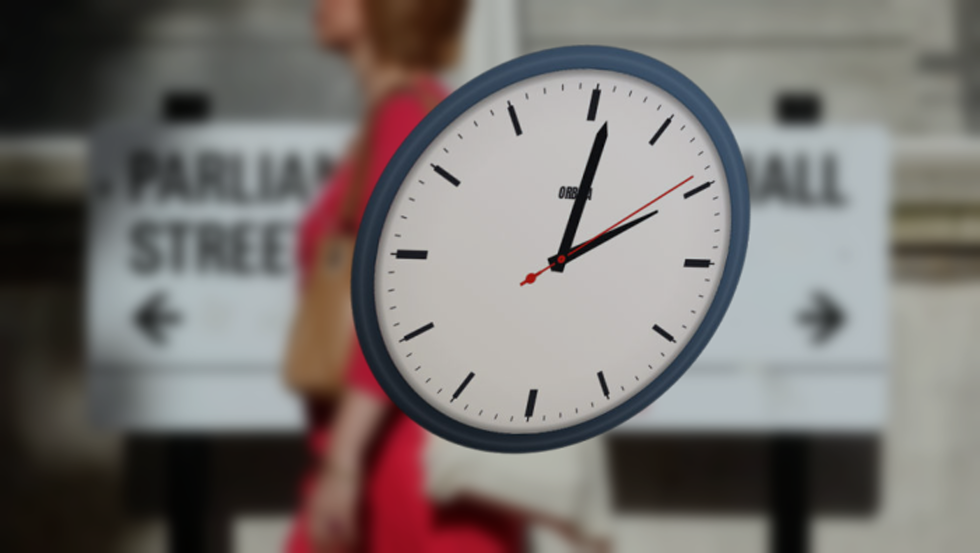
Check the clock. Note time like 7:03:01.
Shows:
2:01:09
